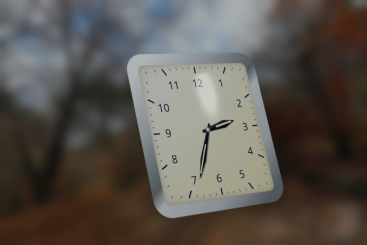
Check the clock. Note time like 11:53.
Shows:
2:34
